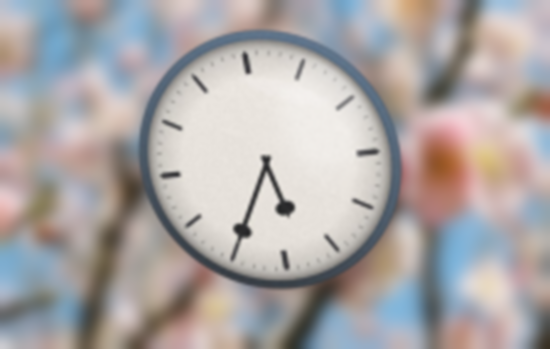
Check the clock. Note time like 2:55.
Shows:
5:35
